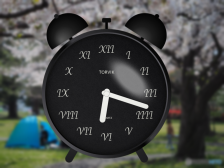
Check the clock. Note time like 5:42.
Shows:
6:18
